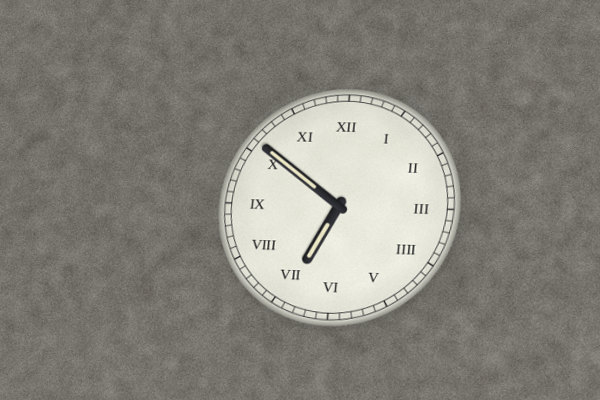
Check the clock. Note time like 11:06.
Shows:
6:51
